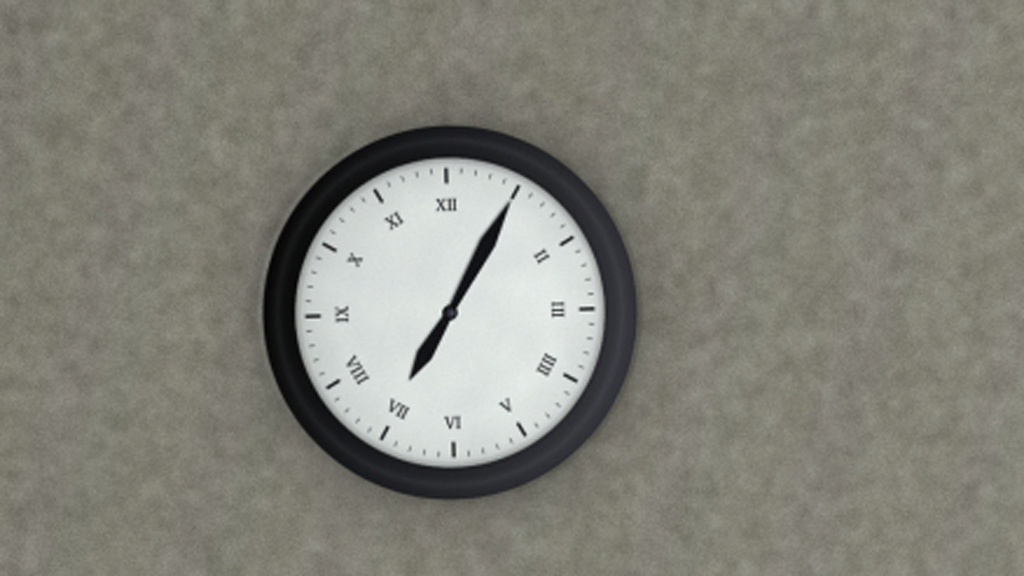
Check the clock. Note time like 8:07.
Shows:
7:05
